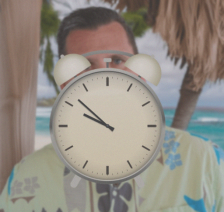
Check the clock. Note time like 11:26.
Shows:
9:52
